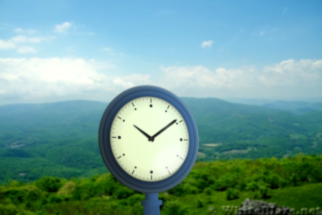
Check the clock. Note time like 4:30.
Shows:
10:09
